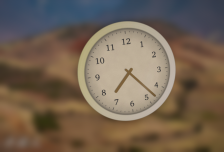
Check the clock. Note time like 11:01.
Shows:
7:23
